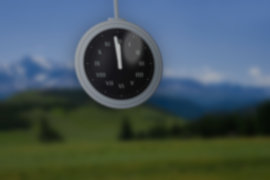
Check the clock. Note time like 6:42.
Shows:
11:59
